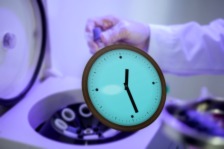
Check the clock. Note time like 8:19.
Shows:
12:28
